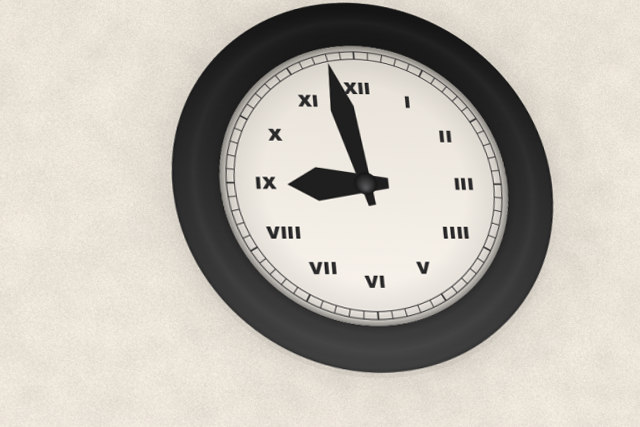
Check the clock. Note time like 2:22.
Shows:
8:58
